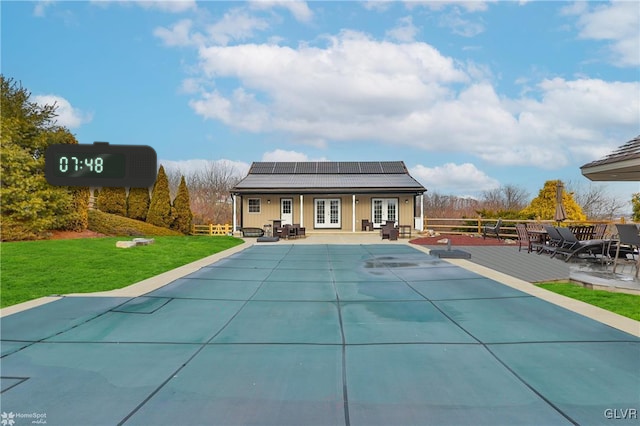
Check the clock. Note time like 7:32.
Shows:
7:48
